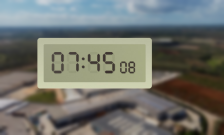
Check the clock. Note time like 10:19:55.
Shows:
7:45:08
